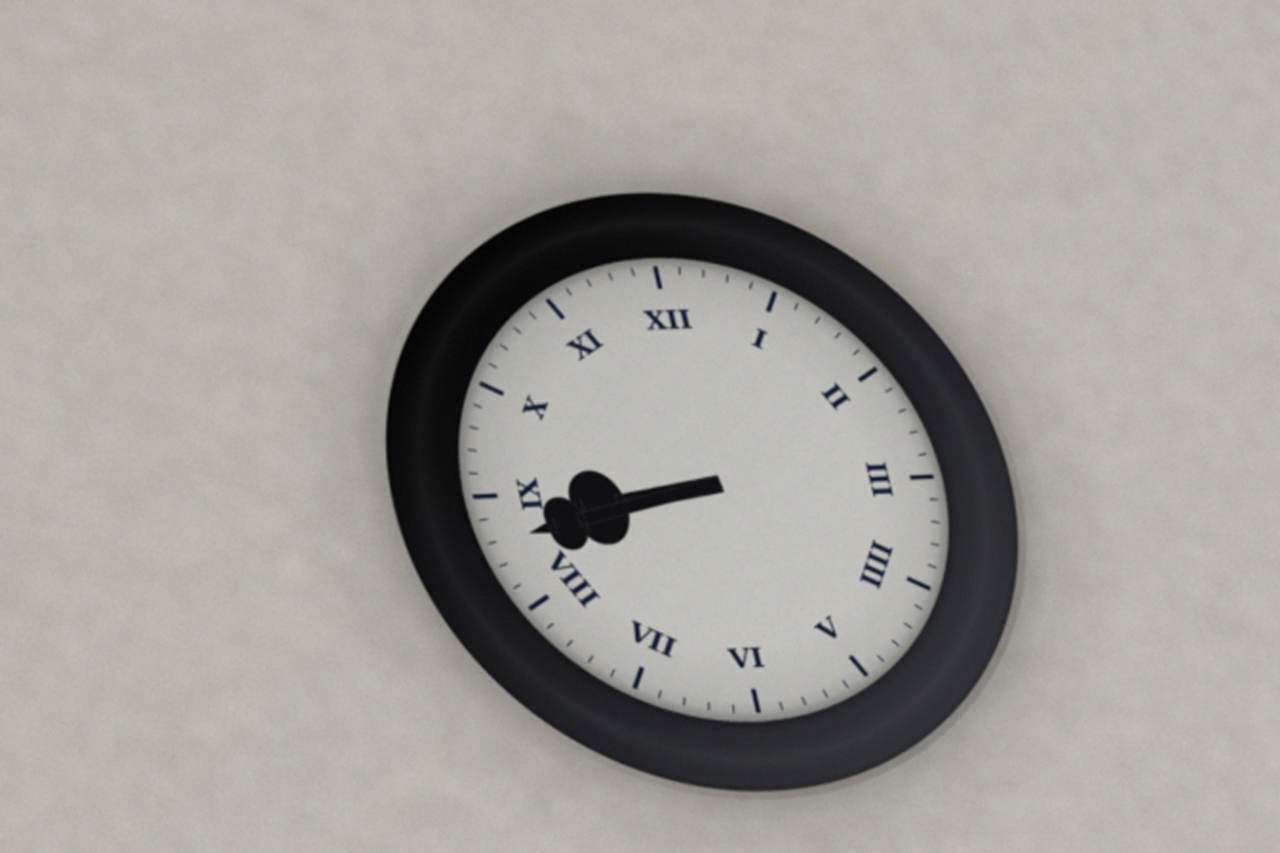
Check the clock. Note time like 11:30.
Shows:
8:43
